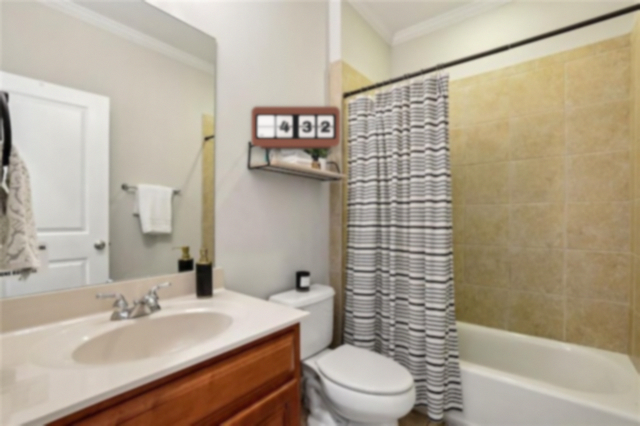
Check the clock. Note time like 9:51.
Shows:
4:32
